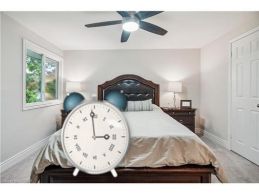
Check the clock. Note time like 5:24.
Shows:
2:59
